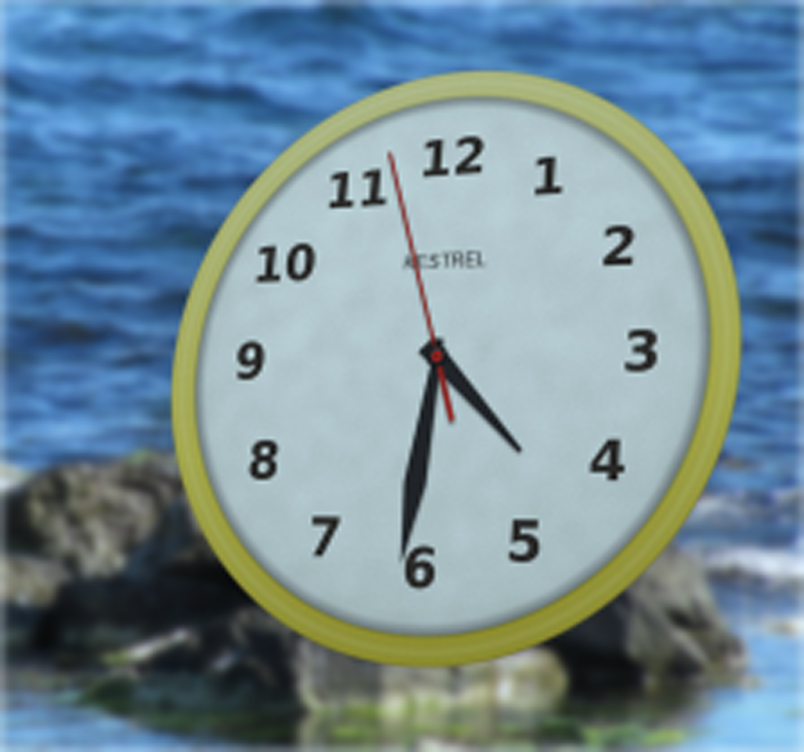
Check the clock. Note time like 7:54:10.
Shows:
4:30:57
